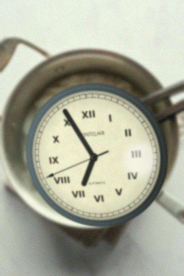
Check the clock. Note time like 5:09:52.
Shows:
6:55:42
